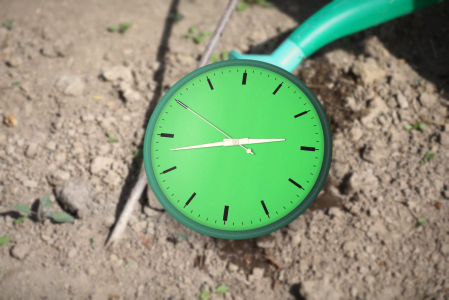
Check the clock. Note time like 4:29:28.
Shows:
2:42:50
